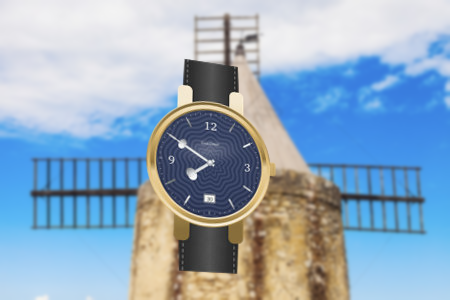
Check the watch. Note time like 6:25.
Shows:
7:50
